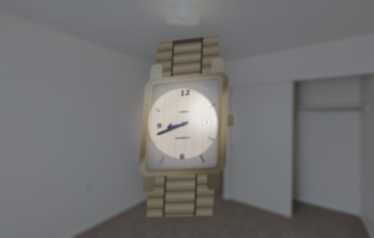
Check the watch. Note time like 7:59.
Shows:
8:42
